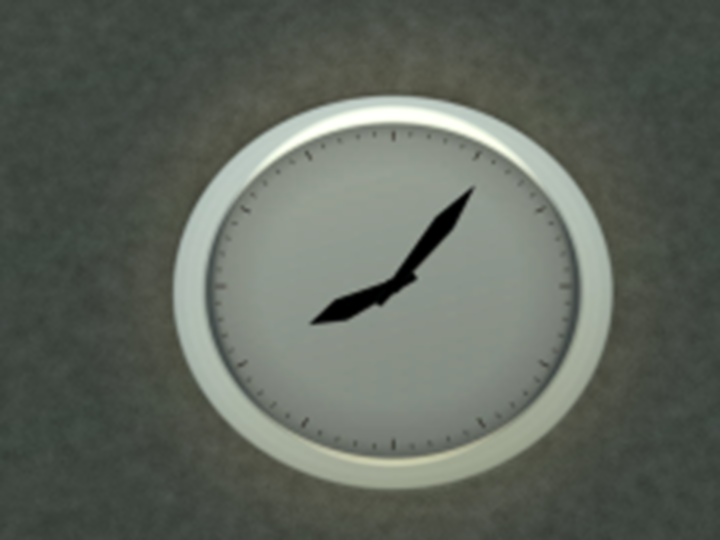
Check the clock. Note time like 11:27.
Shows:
8:06
